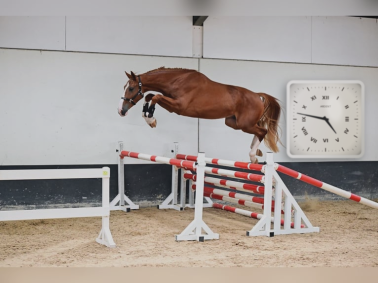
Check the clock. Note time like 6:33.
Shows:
4:47
